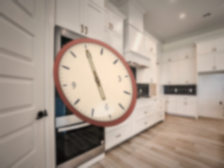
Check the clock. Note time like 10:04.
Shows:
6:00
